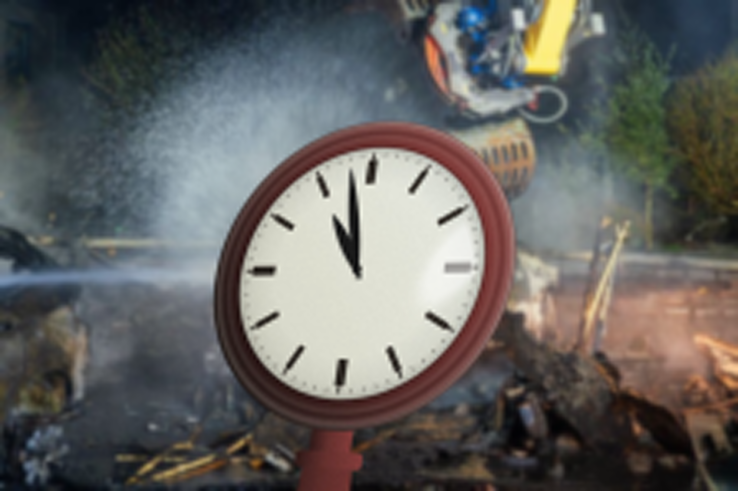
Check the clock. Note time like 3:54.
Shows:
10:58
